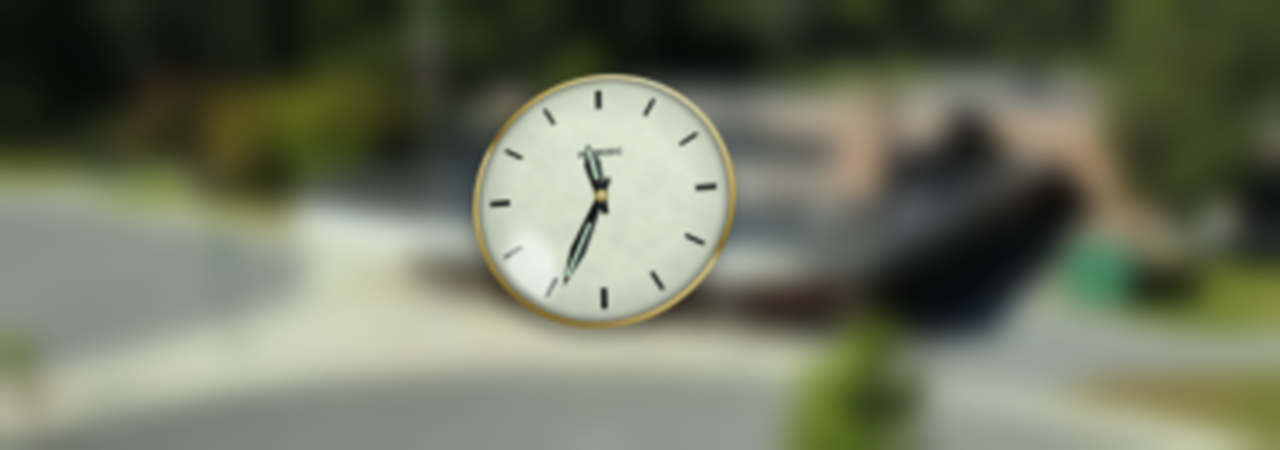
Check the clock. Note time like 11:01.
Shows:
11:34
